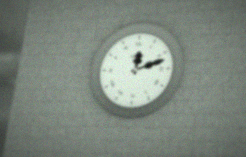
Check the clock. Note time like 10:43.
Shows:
12:12
